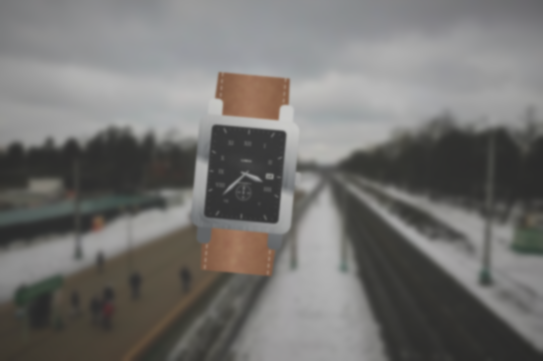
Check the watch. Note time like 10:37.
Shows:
3:37
